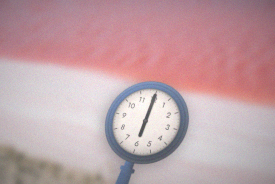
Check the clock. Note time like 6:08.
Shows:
6:00
